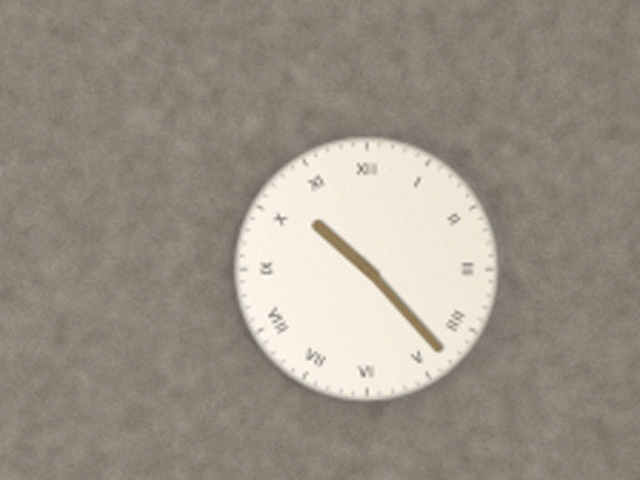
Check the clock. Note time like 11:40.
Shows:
10:23
